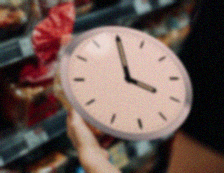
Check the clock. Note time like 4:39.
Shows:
4:00
